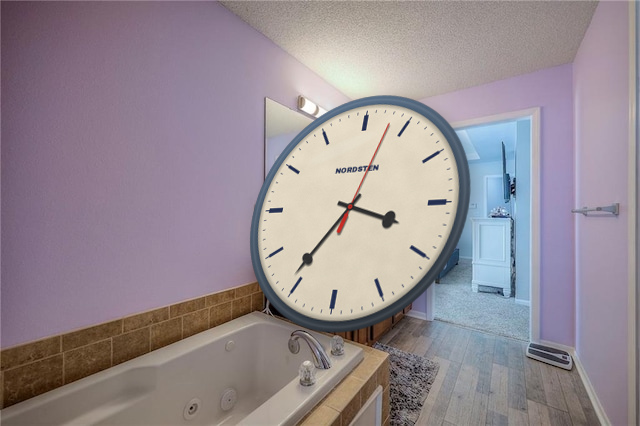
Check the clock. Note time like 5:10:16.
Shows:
3:36:03
